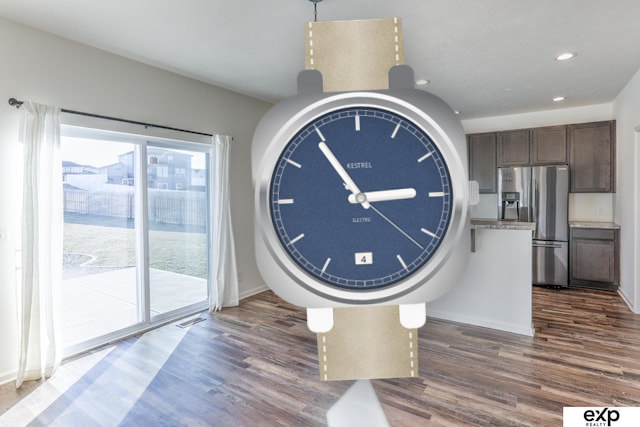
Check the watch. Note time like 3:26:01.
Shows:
2:54:22
